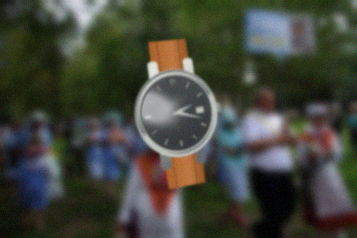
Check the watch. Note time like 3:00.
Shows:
2:18
